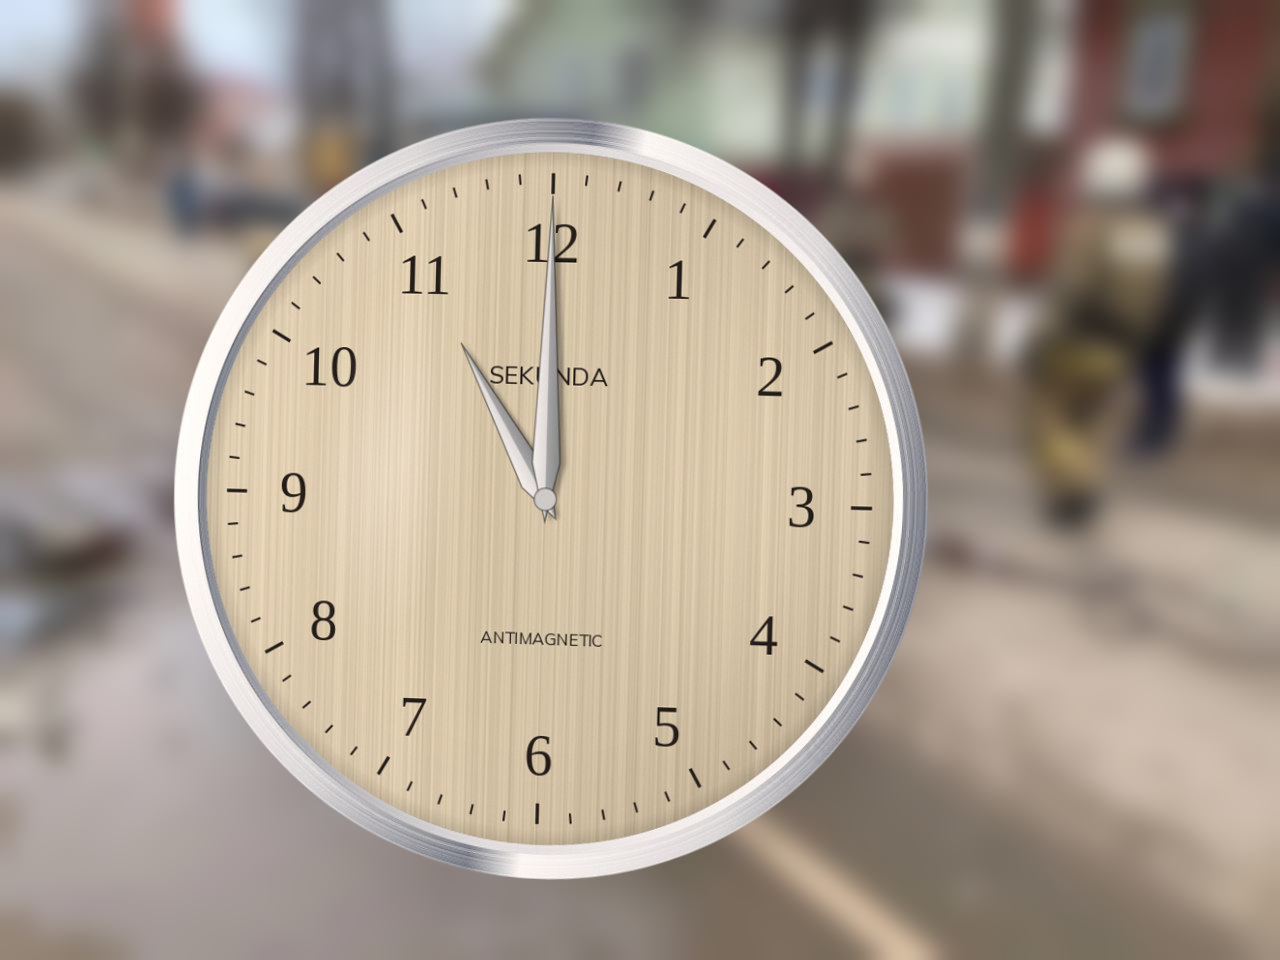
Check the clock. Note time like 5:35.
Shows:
11:00
